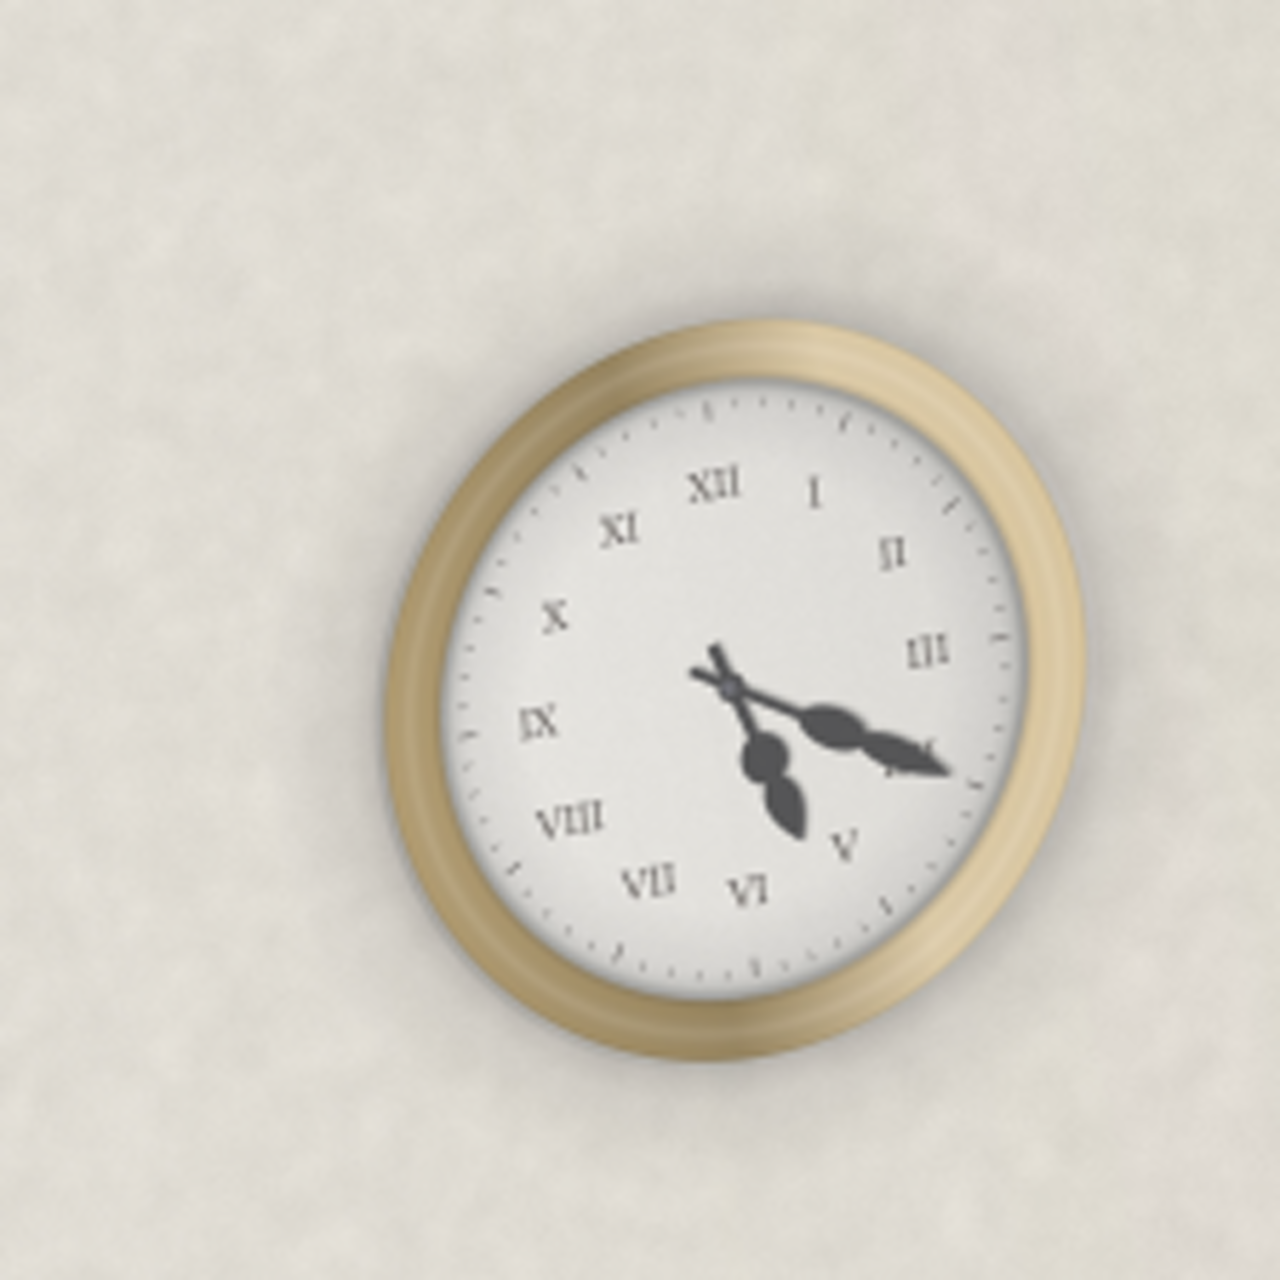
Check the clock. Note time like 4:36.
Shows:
5:20
